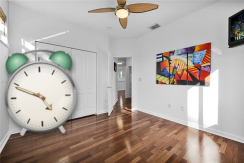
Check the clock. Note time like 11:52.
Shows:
4:49
